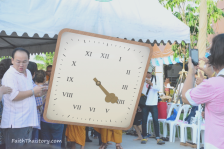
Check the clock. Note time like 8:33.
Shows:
4:21
